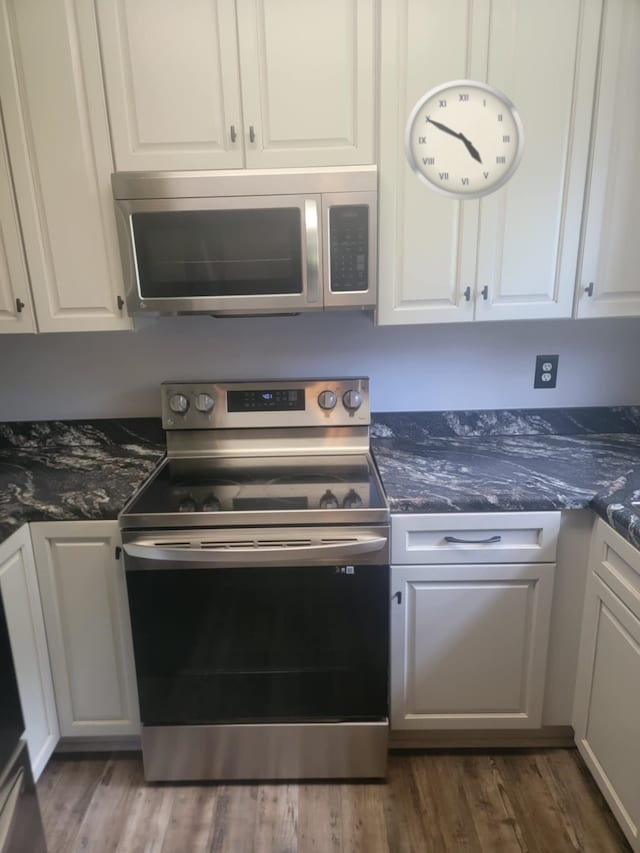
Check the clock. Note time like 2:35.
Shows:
4:50
